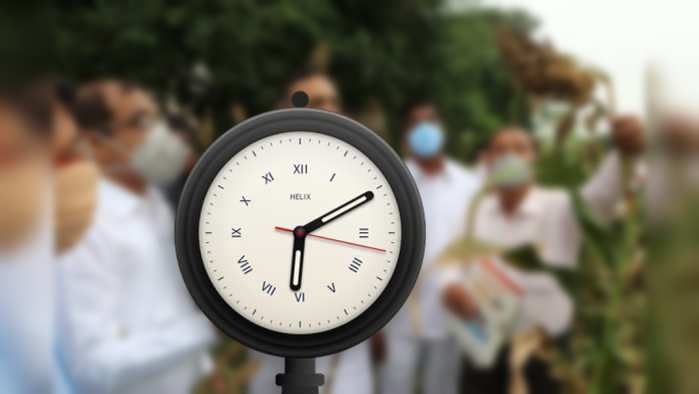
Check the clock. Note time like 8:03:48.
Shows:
6:10:17
